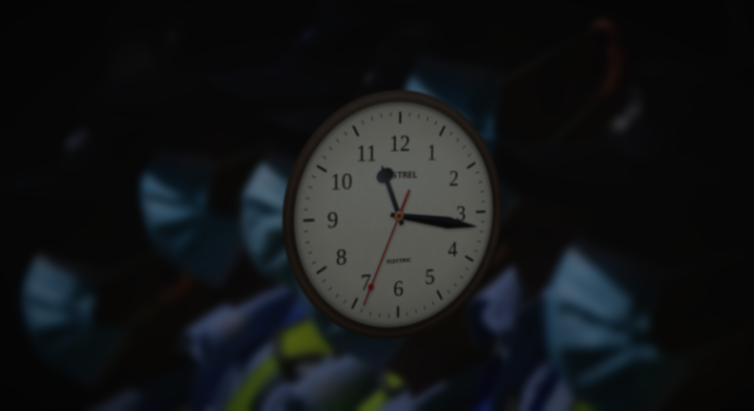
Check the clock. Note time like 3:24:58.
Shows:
11:16:34
